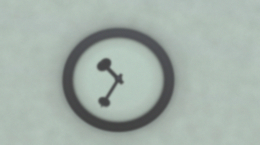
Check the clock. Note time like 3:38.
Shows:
10:35
